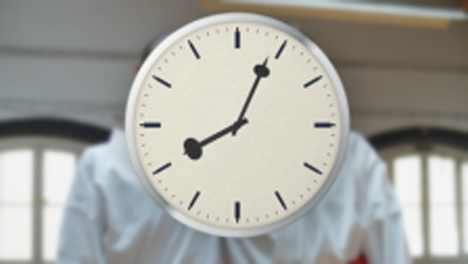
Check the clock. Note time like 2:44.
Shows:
8:04
